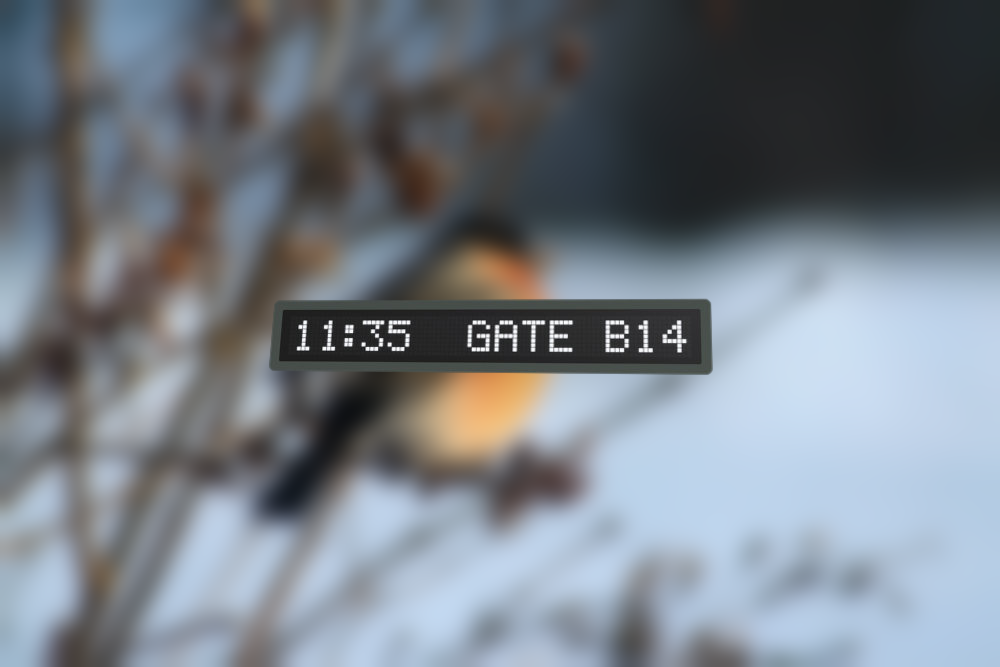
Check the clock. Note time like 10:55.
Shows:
11:35
